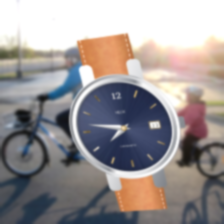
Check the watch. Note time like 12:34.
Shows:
7:47
